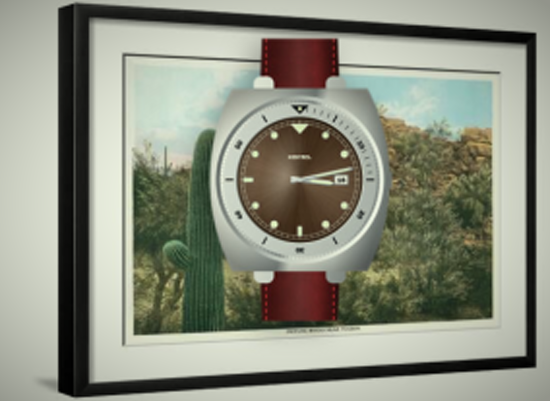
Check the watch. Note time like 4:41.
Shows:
3:13
